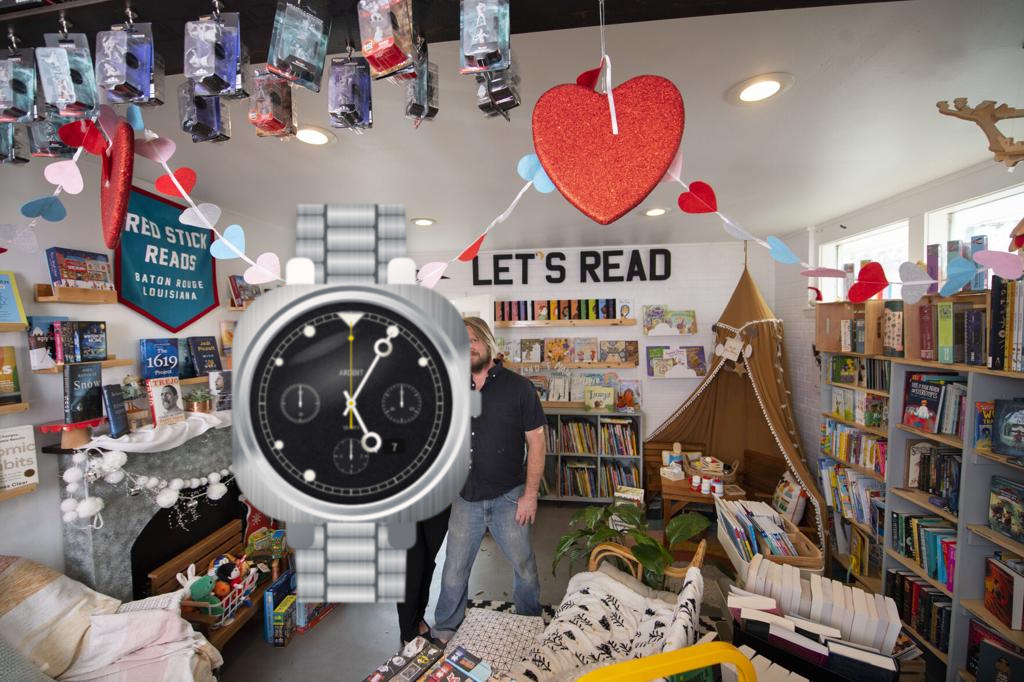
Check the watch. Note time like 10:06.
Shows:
5:05
